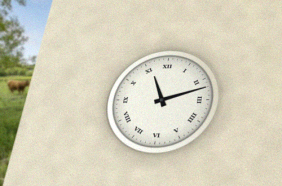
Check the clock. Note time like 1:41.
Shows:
11:12
